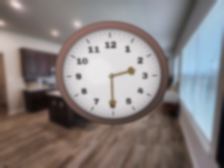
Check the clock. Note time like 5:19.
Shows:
2:30
